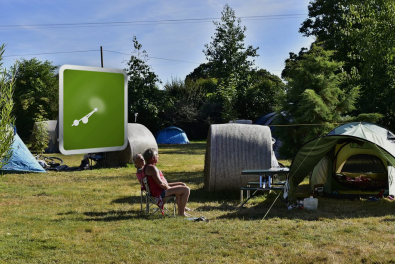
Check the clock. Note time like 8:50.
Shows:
7:40
